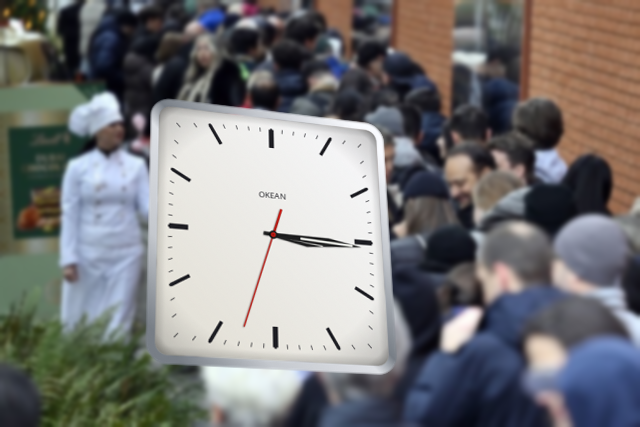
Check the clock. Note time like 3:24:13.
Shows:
3:15:33
